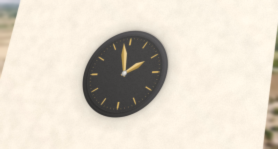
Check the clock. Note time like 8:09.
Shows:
1:58
